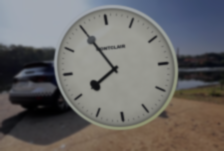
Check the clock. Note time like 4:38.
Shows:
7:55
